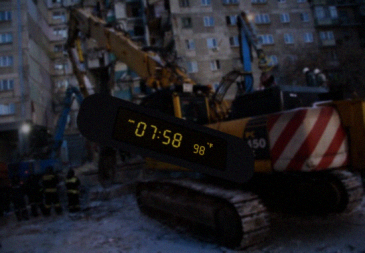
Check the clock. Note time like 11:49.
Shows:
7:58
